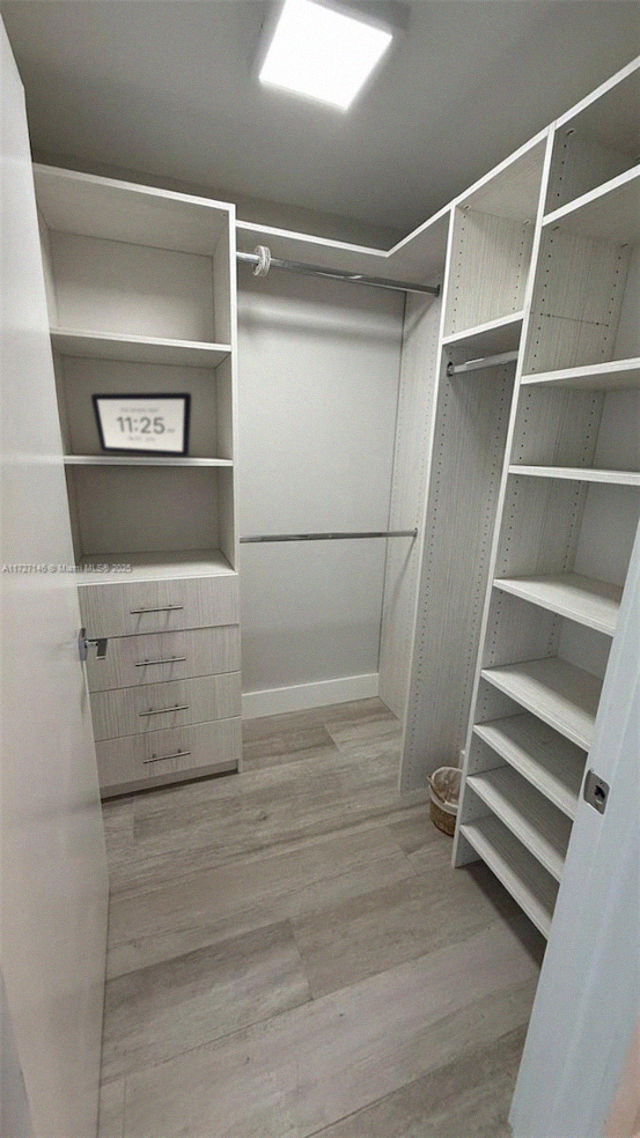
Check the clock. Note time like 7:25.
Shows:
11:25
